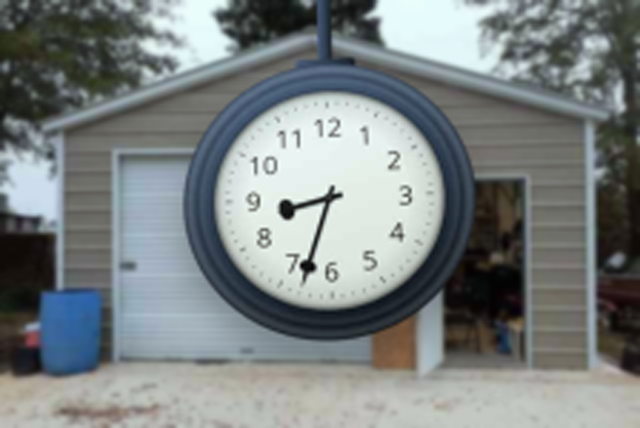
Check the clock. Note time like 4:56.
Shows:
8:33
